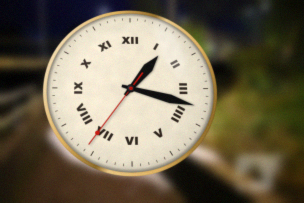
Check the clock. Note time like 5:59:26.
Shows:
1:17:36
